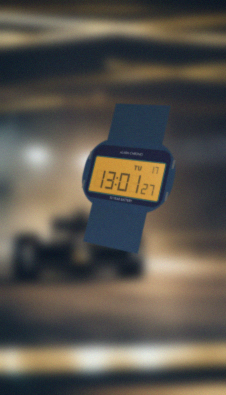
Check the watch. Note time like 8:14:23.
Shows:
13:01:27
